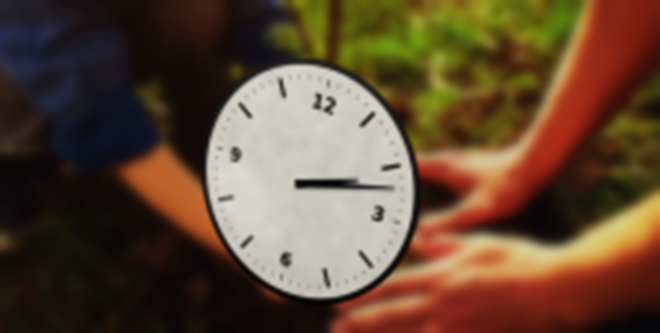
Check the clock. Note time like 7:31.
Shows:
2:12
